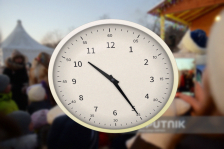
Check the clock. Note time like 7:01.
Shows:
10:25
